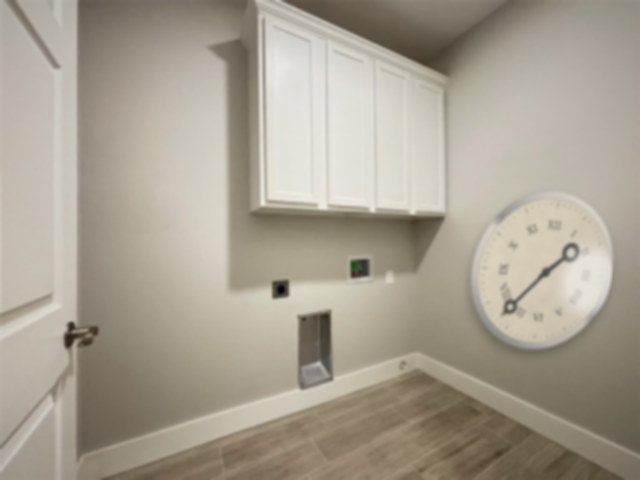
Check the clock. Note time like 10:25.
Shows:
1:37
